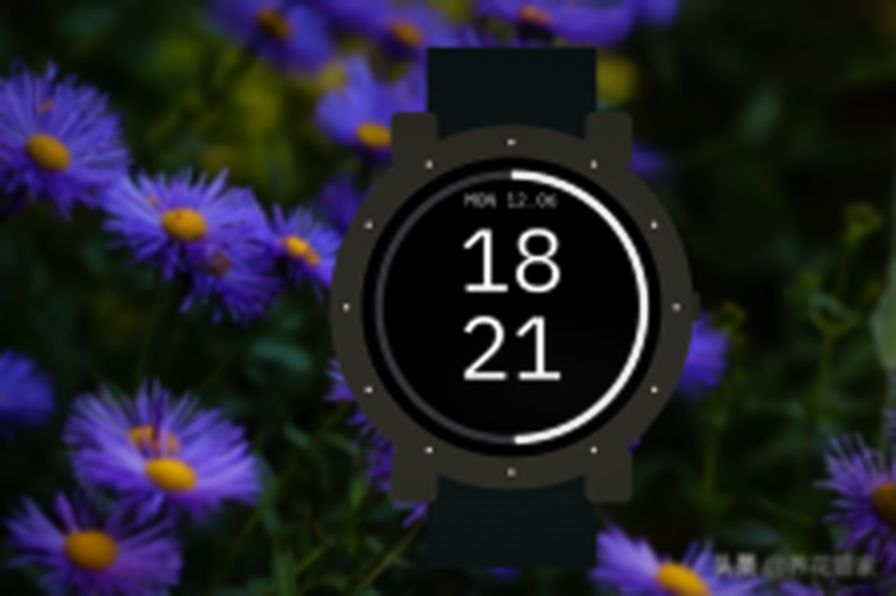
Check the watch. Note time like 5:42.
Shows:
18:21
